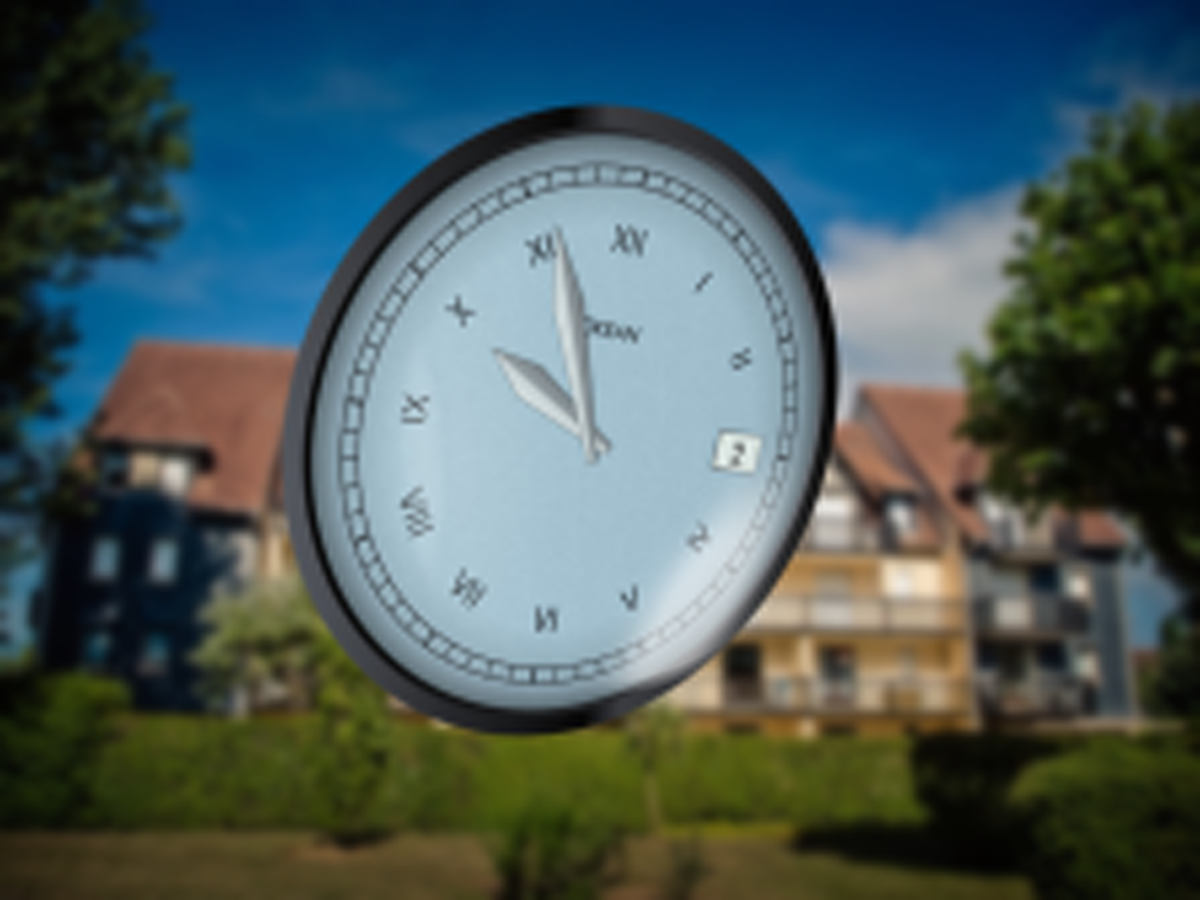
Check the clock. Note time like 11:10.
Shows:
9:56
